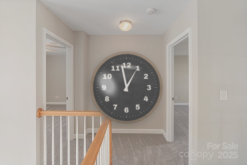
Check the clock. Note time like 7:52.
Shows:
12:58
